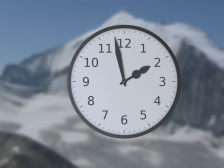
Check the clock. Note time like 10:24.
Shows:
1:58
